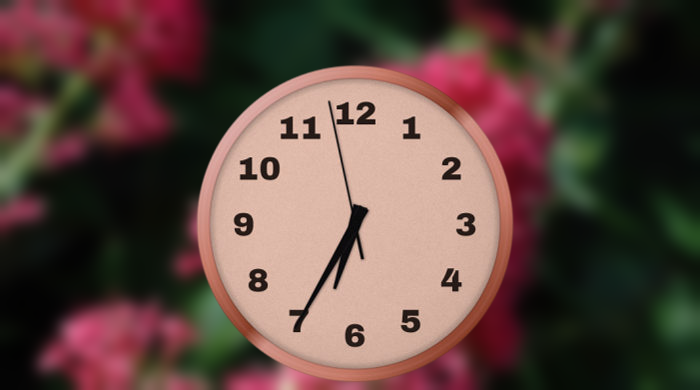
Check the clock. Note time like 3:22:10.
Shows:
6:34:58
